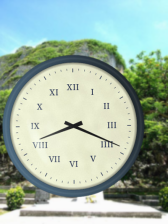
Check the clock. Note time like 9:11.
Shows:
8:19
